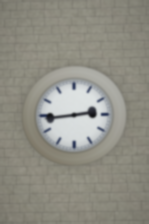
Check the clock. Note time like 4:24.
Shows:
2:44
